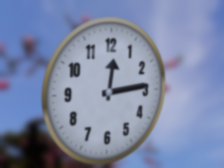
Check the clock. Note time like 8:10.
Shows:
12:14
